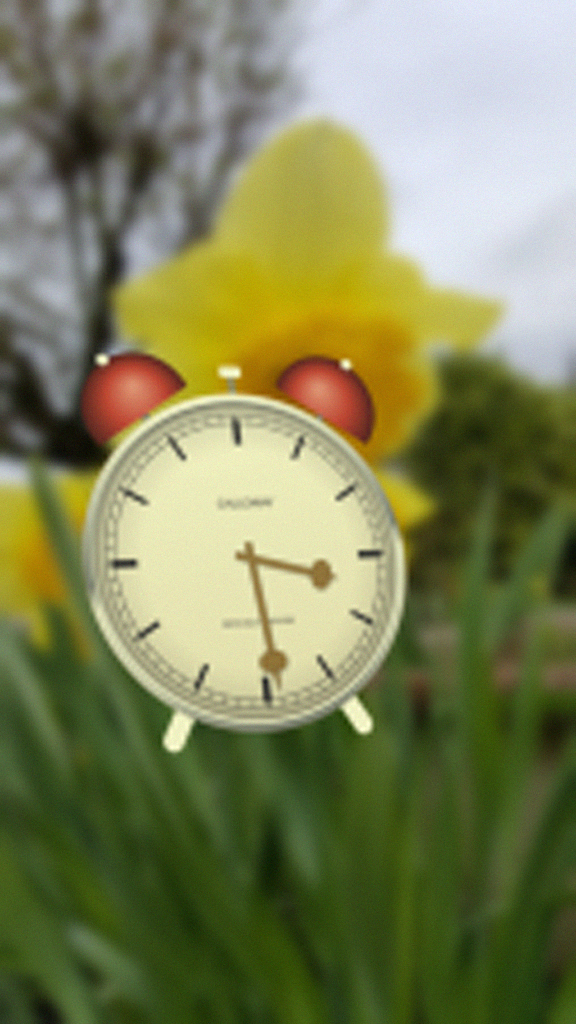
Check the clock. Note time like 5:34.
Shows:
3:29
